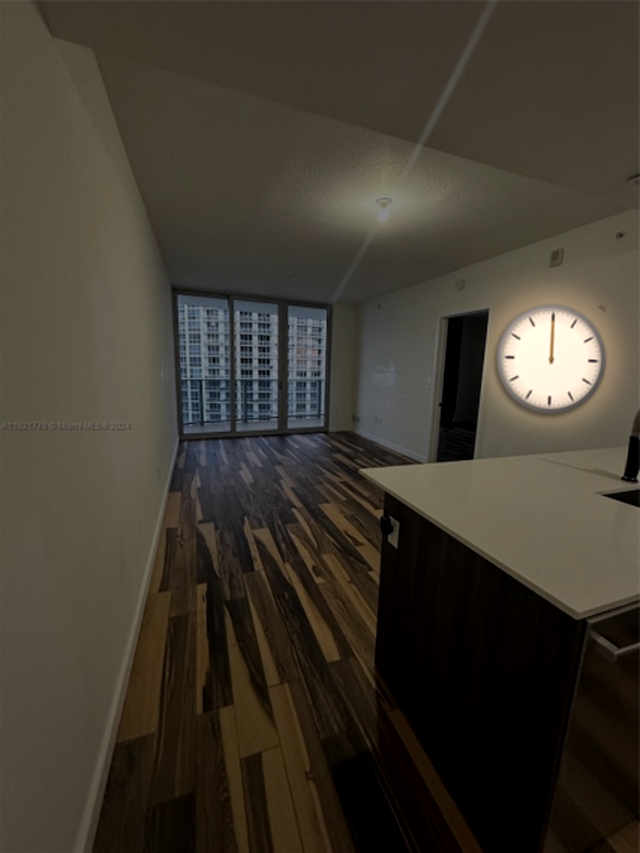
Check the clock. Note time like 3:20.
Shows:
12:00
